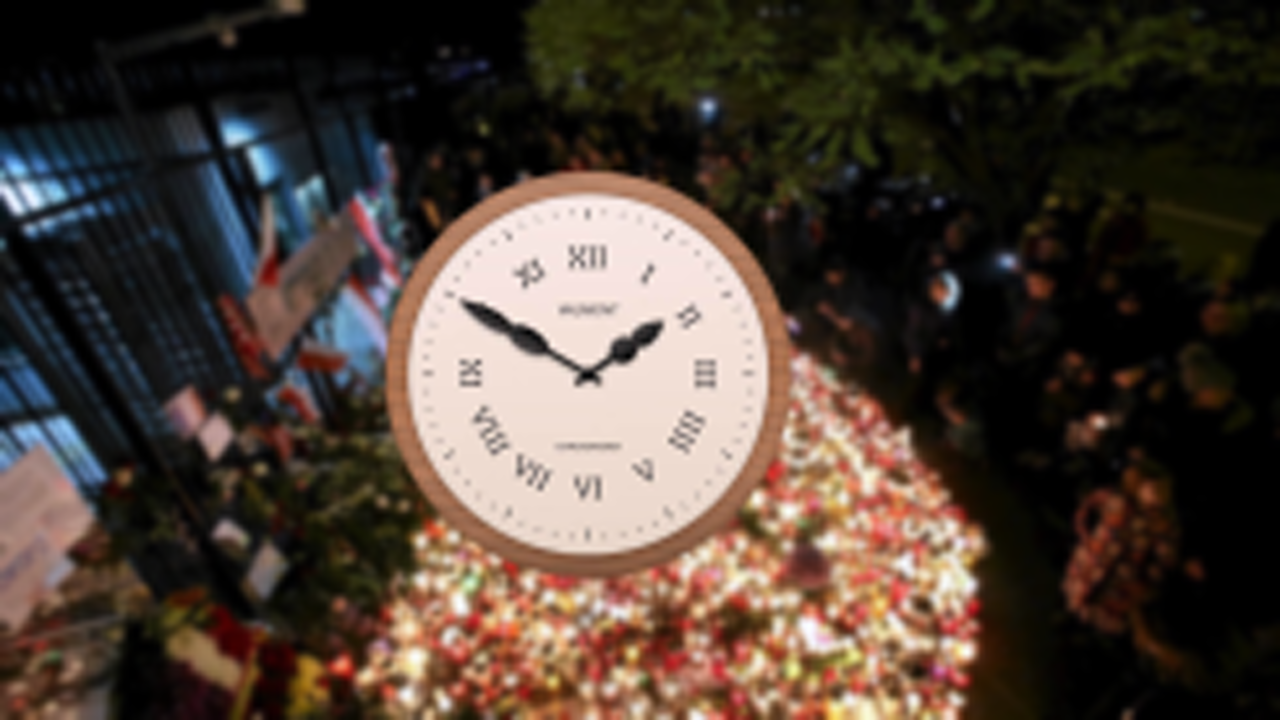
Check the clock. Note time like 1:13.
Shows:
1:50
